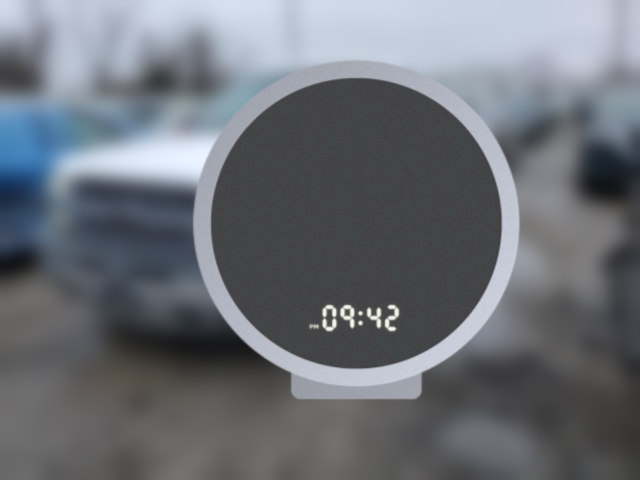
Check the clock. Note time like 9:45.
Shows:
9:42
